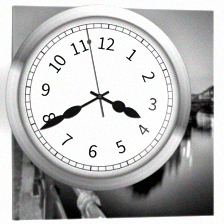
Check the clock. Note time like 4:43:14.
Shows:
3:38:57
